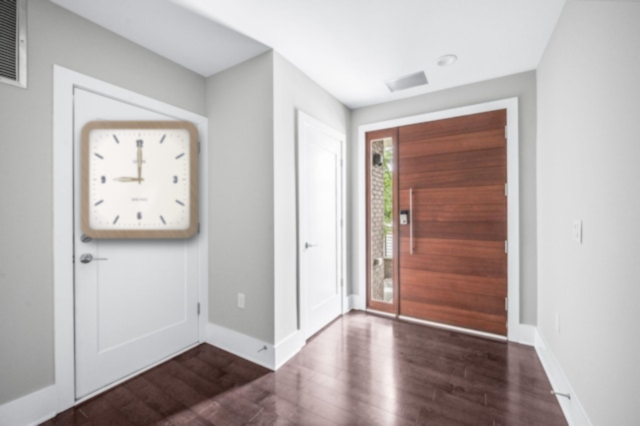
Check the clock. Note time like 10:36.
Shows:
9:00
